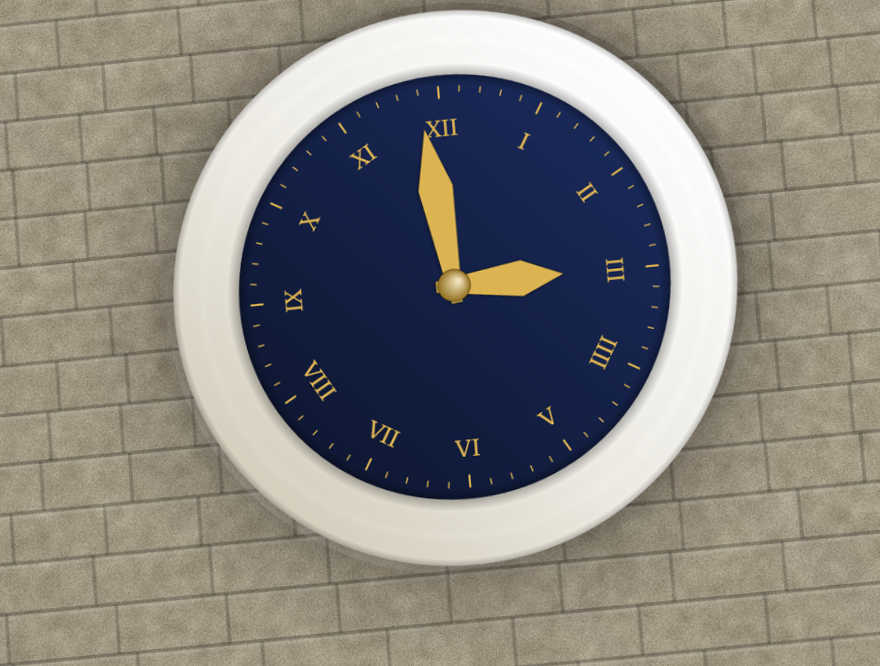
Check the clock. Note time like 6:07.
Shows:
2:59
